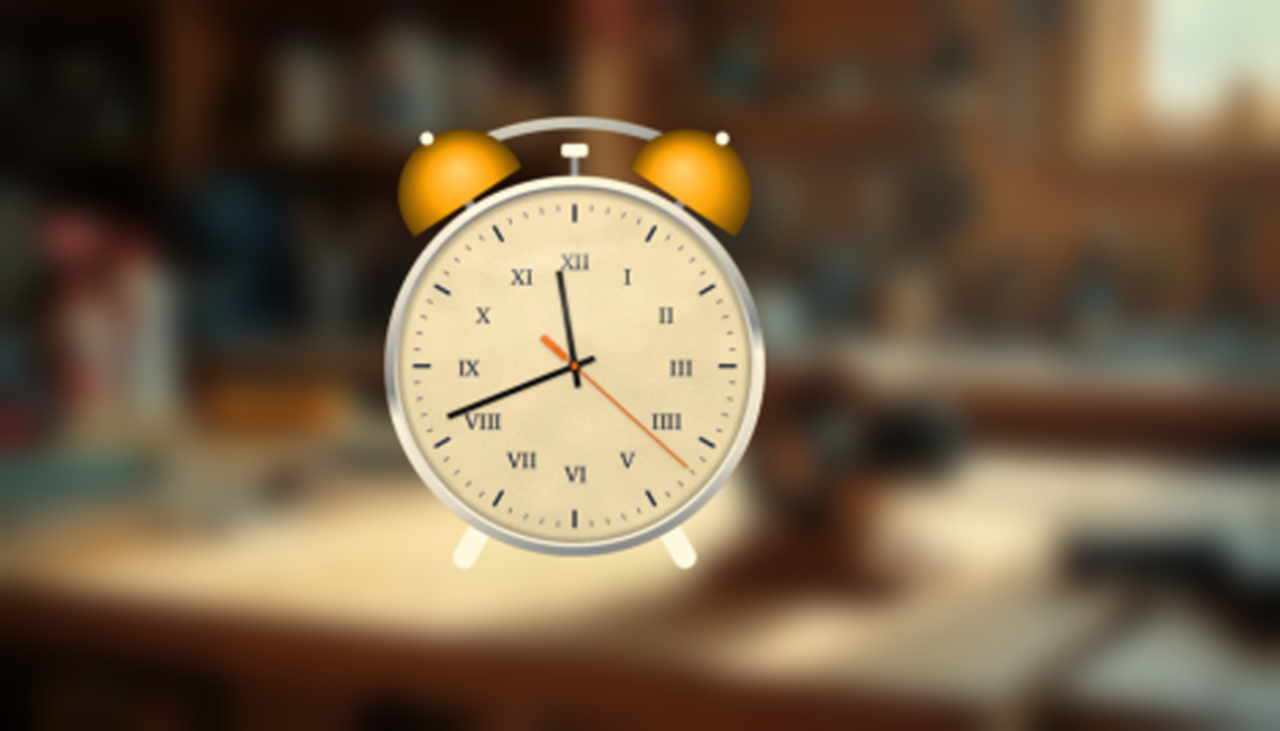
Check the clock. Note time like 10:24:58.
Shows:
11:41:22
